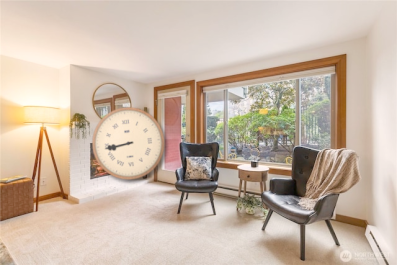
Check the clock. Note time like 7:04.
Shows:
8:44
